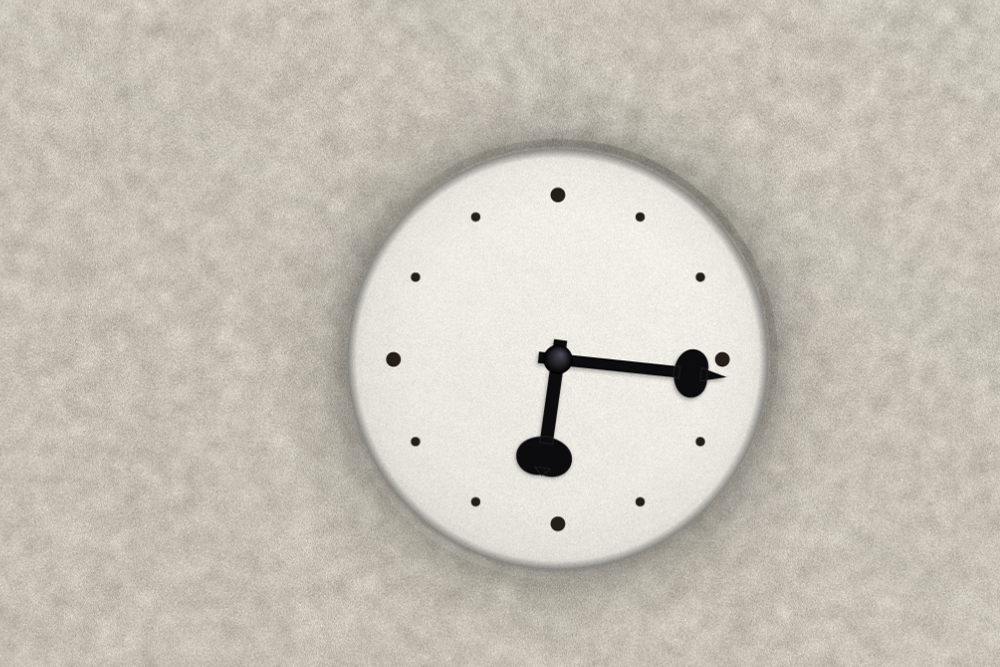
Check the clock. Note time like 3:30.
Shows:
6:16
